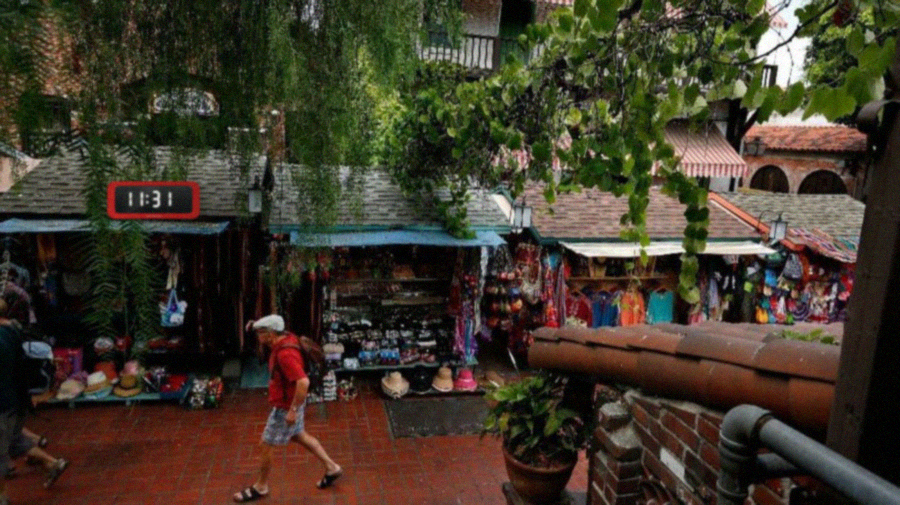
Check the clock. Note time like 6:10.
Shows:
11:31
